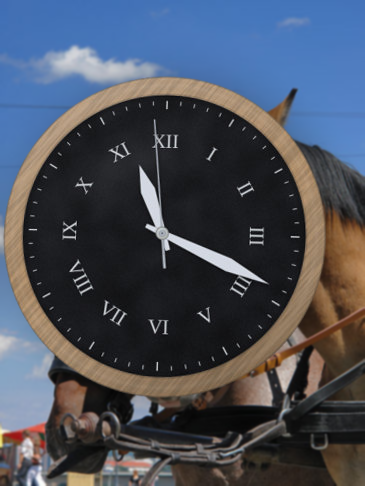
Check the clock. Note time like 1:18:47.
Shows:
11:18:59
